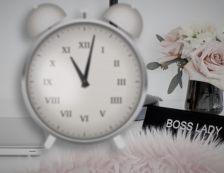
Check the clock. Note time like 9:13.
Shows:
11:02
